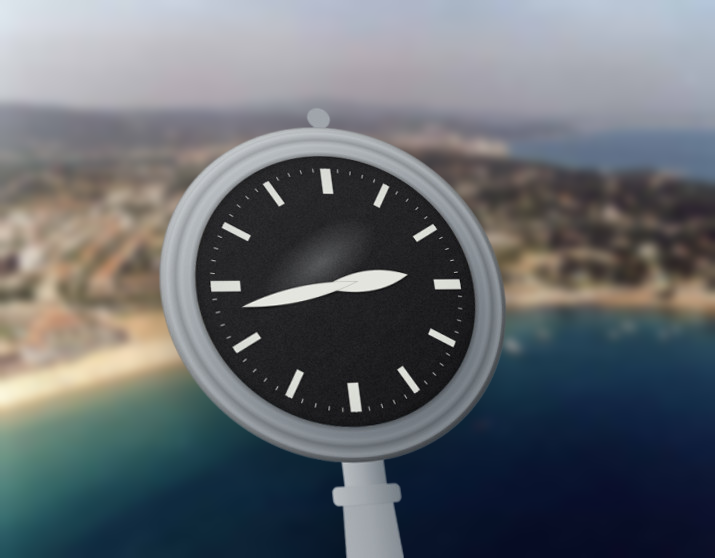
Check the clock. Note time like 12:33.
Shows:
2:43
